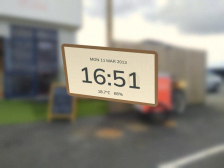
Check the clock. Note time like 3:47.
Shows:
16:51
